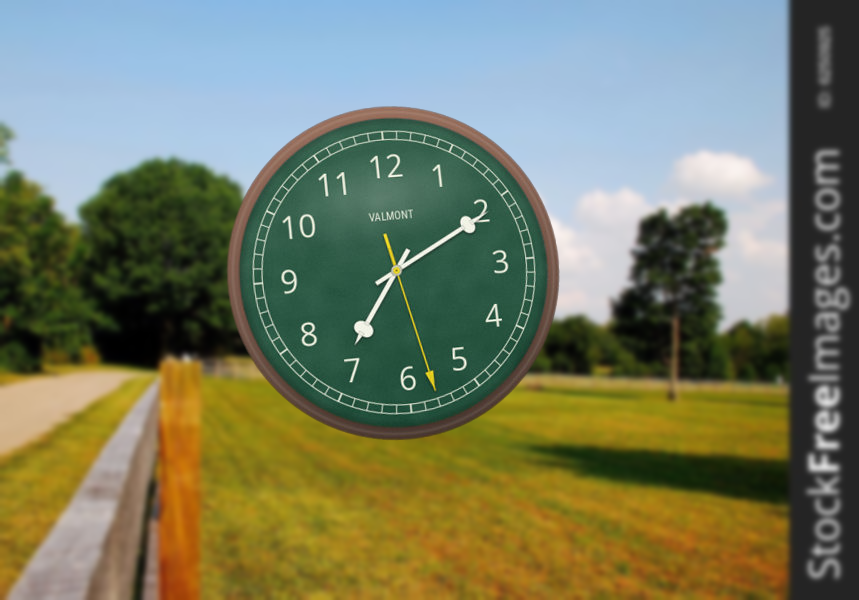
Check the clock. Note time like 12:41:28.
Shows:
7:10:28
